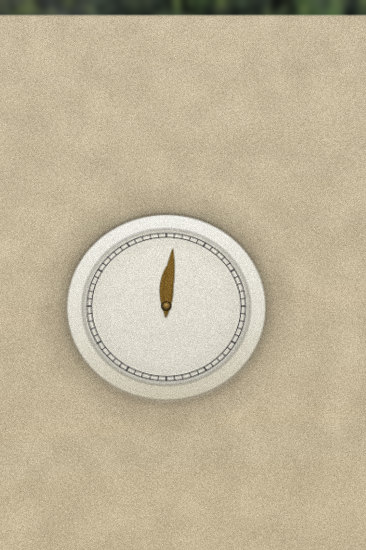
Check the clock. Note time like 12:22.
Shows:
12:01
